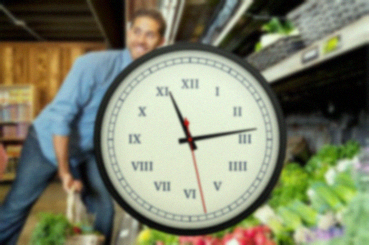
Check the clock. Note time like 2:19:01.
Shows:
11:13:28
